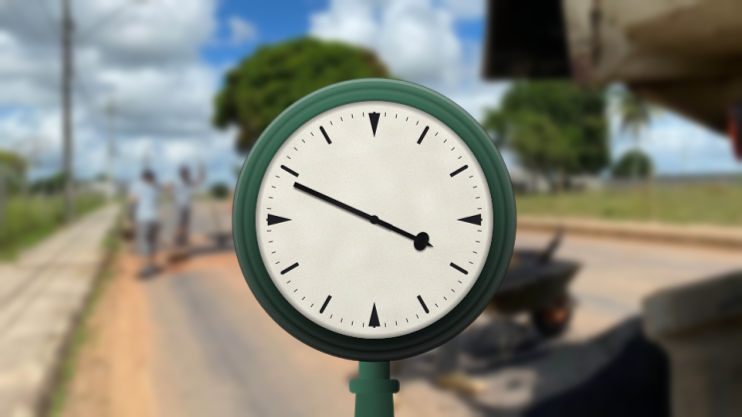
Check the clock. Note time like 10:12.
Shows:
3:49
